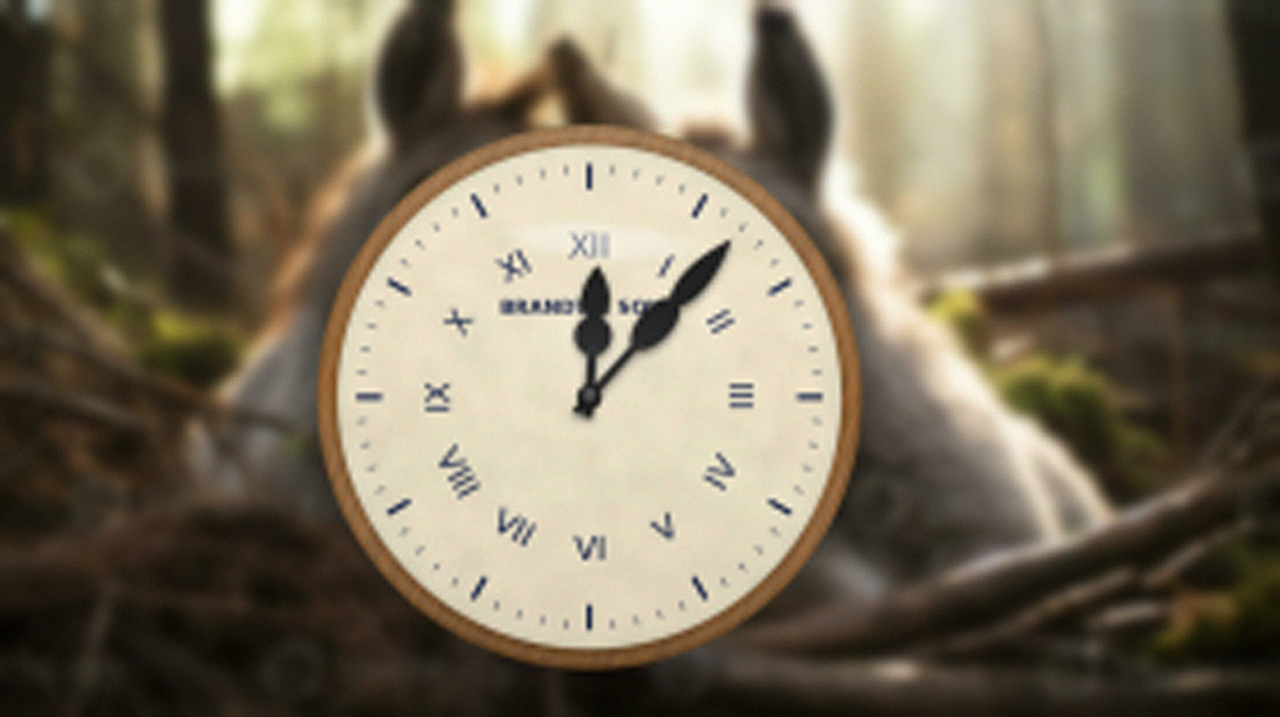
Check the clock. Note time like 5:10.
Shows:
12:07
